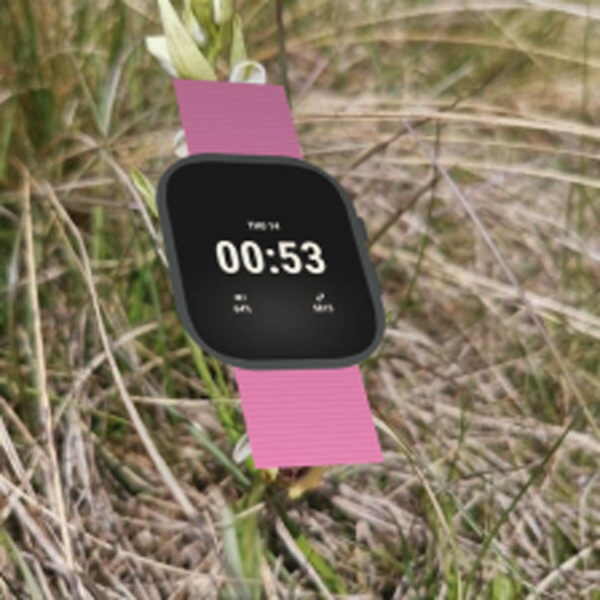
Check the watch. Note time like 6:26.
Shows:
0:53
